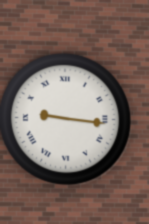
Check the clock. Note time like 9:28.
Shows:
9:16
